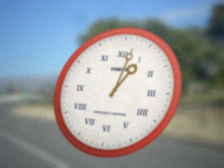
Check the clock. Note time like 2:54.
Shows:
1:02
